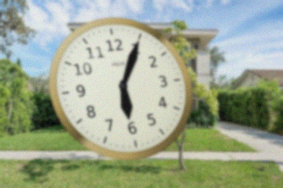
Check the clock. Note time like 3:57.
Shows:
6:05
